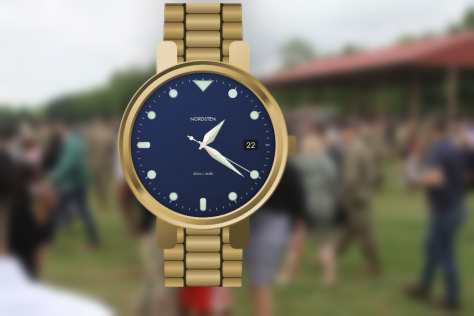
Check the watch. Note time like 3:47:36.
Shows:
1:21:20
